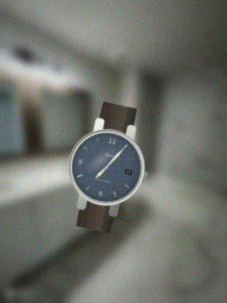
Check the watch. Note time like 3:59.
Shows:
7:05
